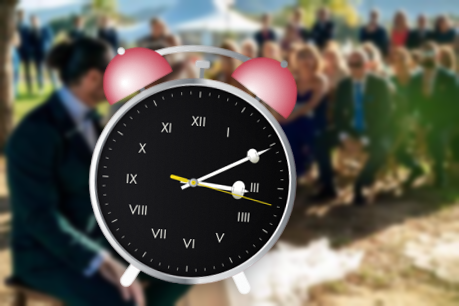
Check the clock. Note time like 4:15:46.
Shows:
3:10:17
